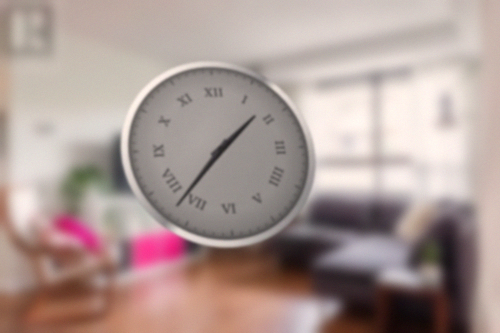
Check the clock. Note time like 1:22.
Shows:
1:37
